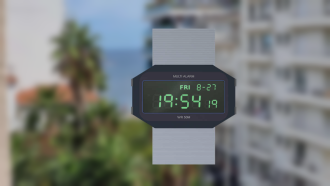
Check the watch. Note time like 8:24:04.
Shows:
19:54:19
